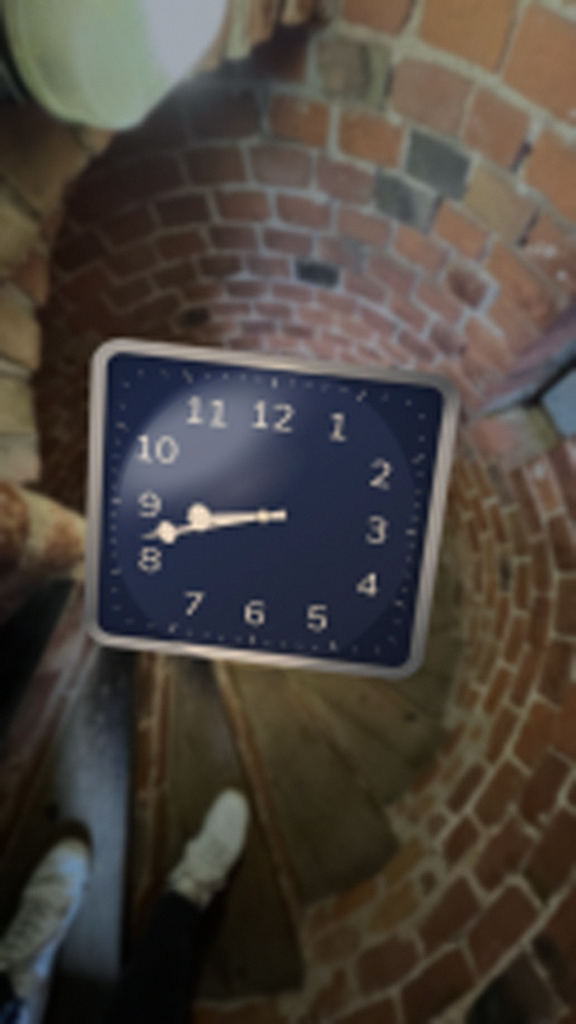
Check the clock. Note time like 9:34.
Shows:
8:42
